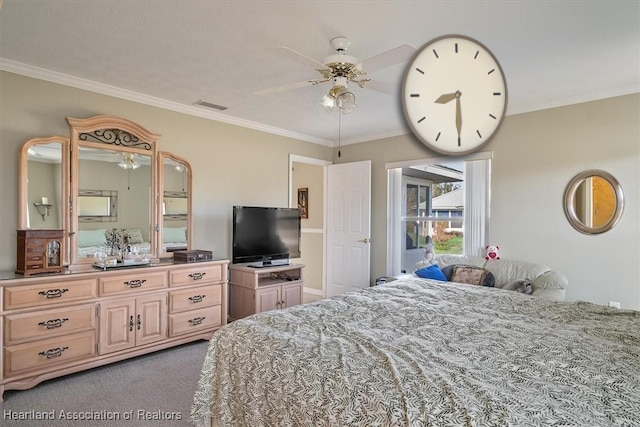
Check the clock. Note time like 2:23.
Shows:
8:30
